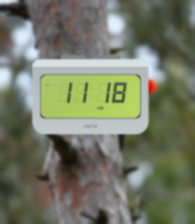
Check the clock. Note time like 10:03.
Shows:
11:18
